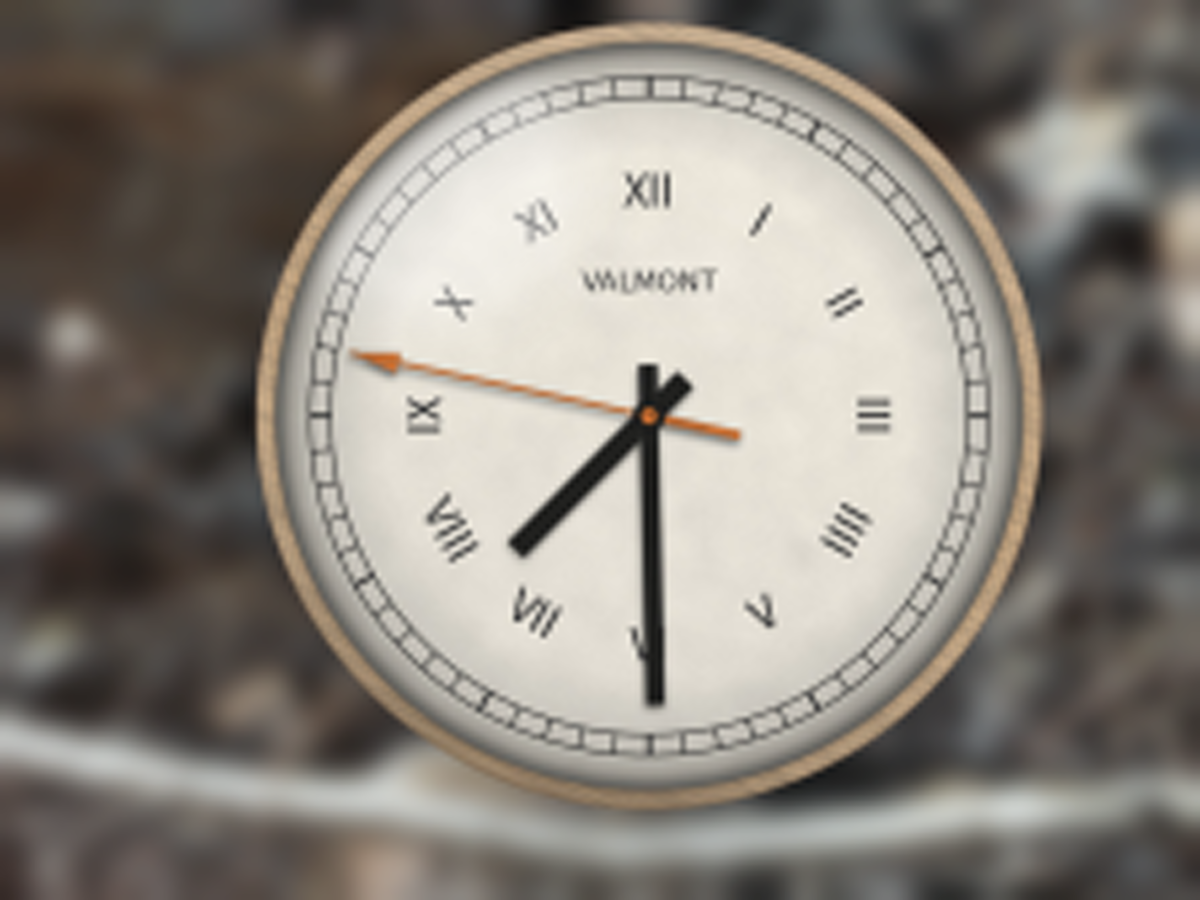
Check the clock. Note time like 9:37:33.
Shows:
7:29:47
